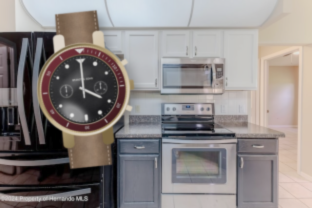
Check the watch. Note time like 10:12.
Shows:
4:00
